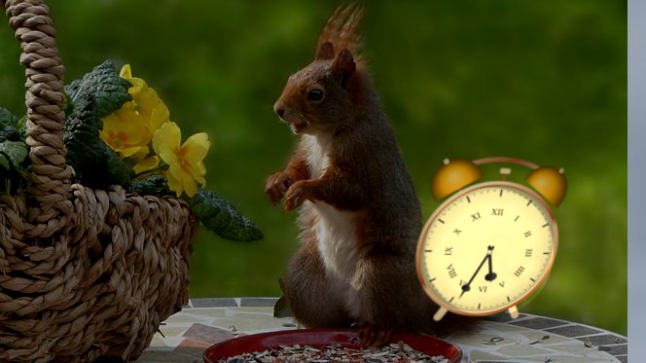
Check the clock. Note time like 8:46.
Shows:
5:34
